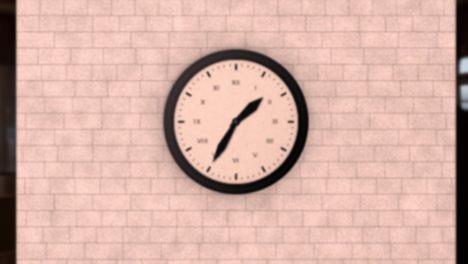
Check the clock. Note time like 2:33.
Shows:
1:35
